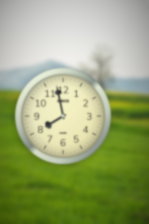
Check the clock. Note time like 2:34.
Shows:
7:58
